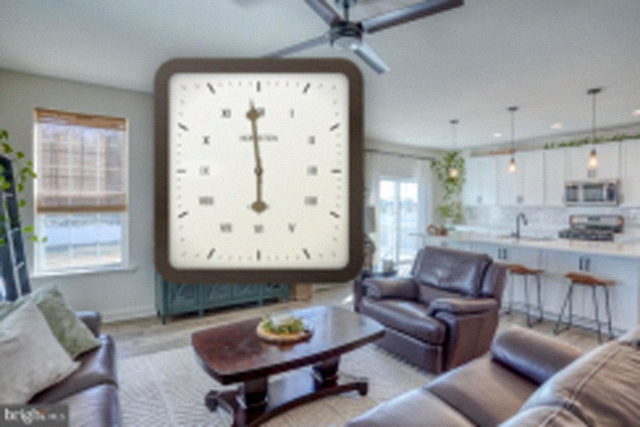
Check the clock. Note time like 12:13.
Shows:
5:59
